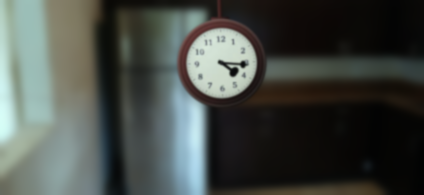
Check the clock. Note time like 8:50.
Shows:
4:16
